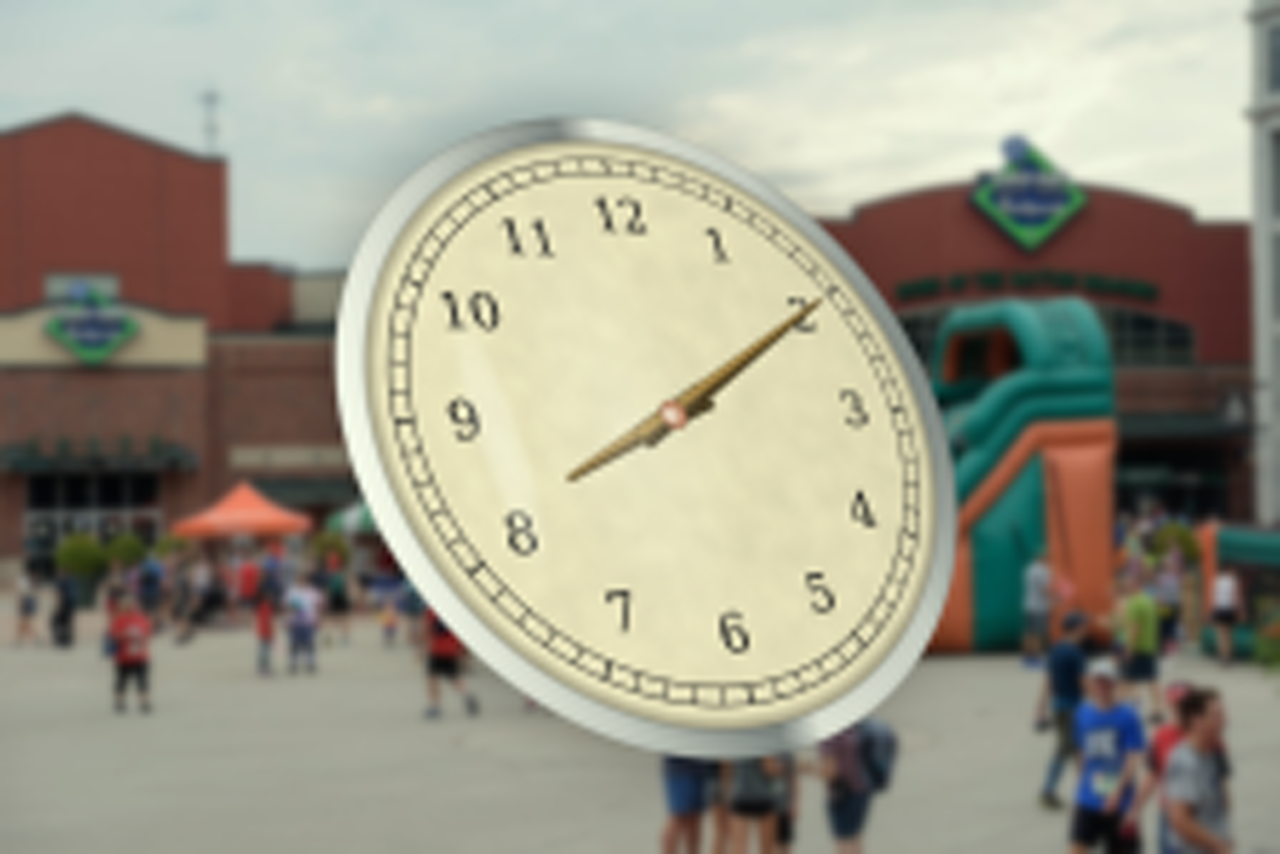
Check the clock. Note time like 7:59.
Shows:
8:10
